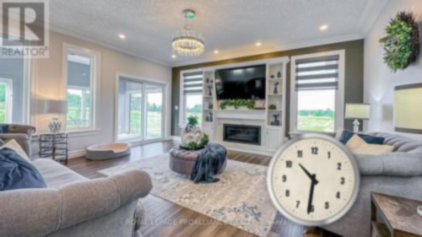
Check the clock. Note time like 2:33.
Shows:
10:31
